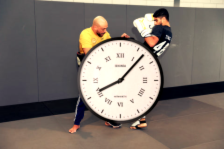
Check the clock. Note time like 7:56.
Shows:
8:07
